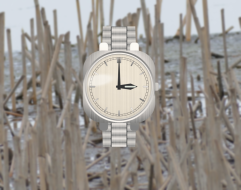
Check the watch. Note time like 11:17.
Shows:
3:00
